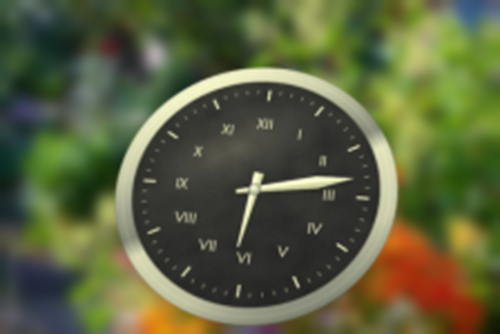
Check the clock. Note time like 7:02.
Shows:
6:13
